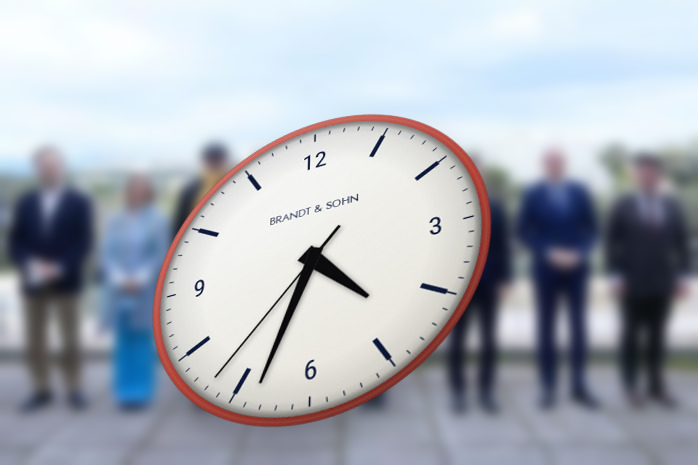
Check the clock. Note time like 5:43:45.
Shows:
4:33:37
